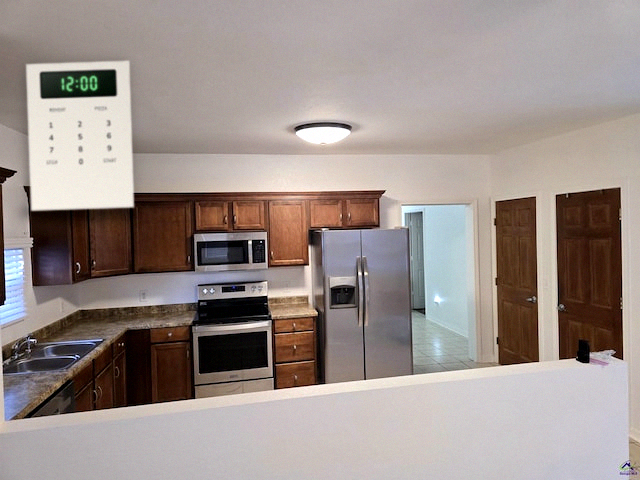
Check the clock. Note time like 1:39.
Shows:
12:00
